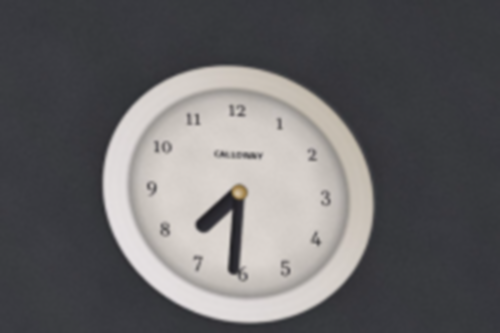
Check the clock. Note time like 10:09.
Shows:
7:31
